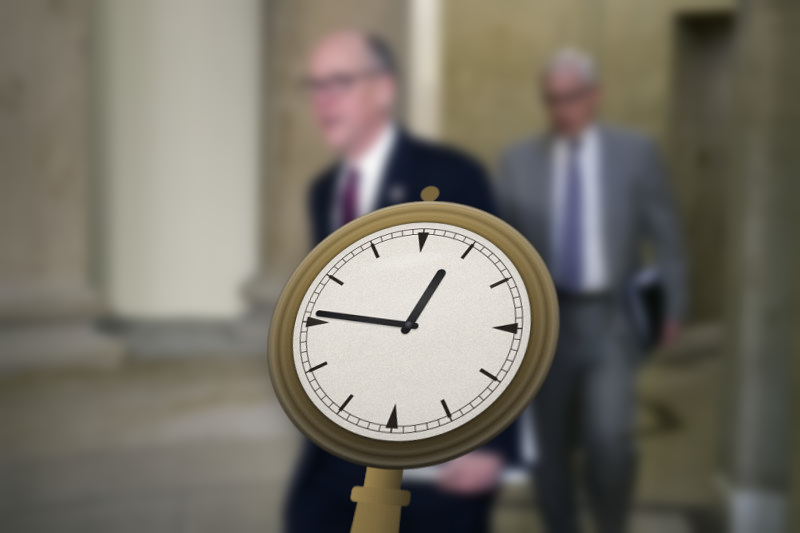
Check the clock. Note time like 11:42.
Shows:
12:46
